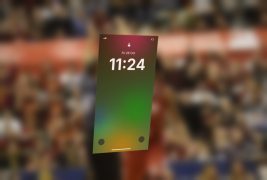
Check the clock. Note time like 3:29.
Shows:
11:24
